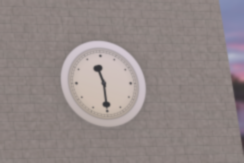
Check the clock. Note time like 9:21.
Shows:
11:30
